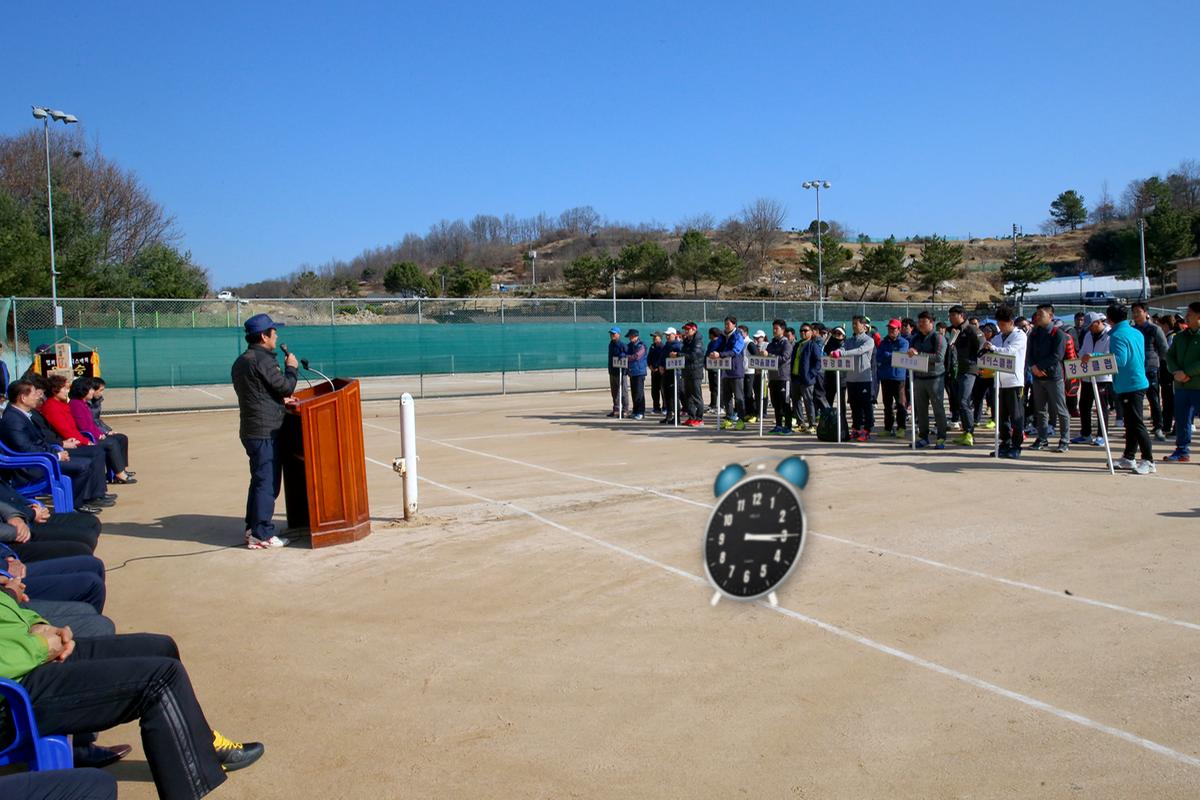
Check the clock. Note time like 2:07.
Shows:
3:15
